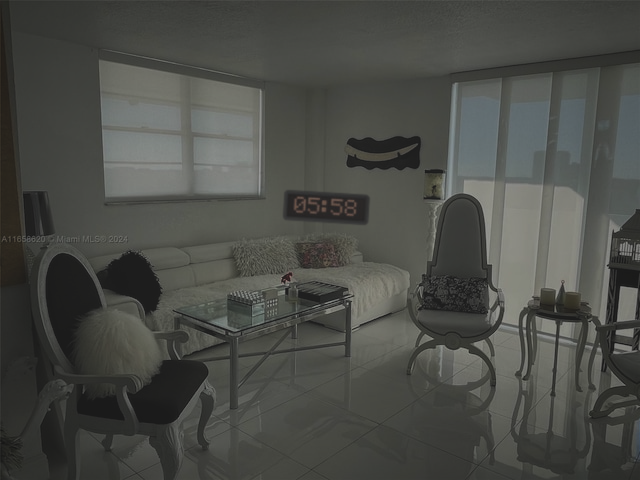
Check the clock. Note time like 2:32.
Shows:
5:58
